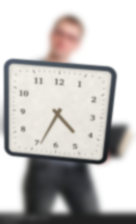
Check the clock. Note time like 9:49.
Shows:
4:34
